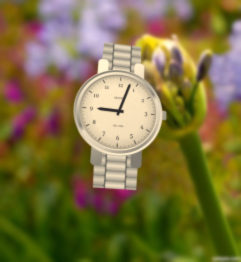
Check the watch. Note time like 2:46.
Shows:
9:03
